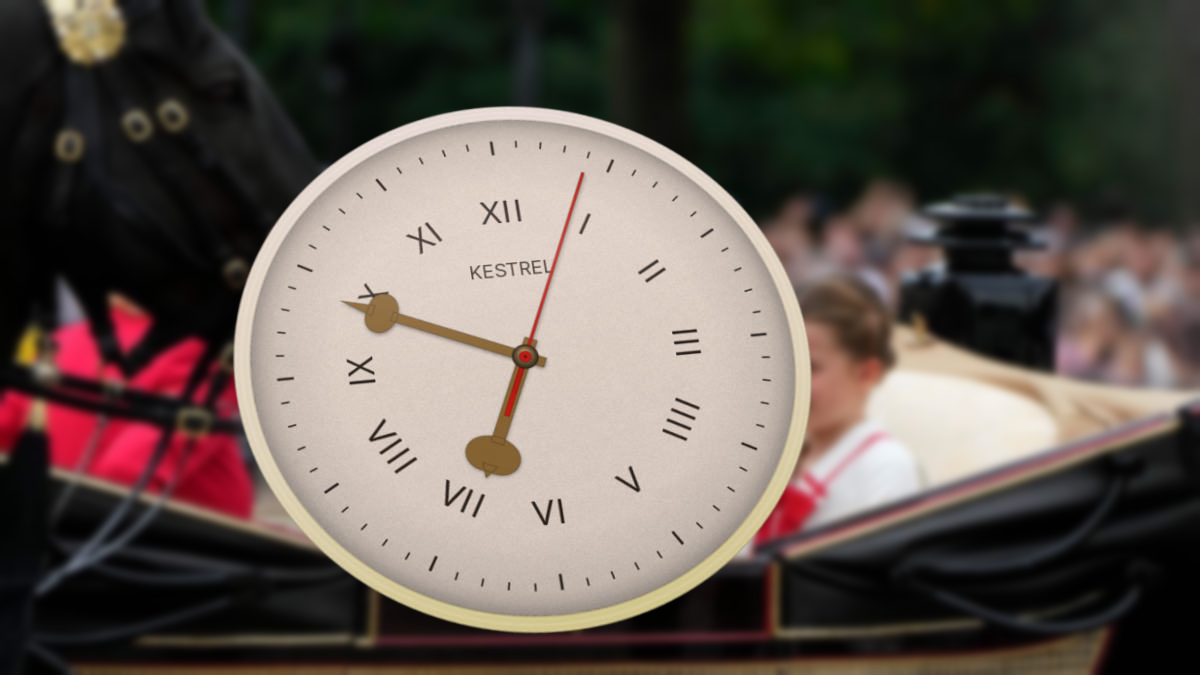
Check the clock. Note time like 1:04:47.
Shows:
6:49:04
